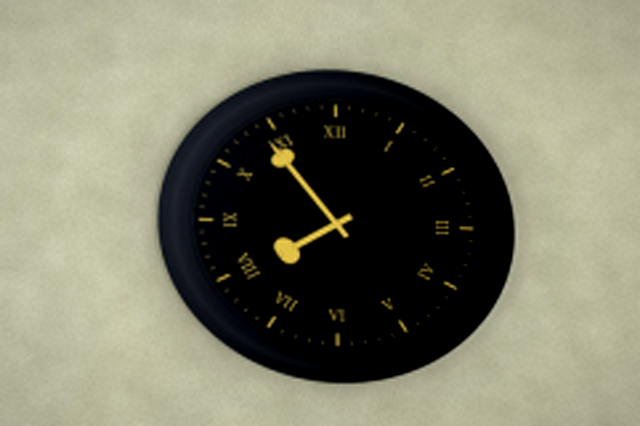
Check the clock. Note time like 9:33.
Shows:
7:54
